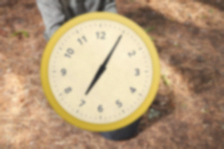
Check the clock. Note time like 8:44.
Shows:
7:05
